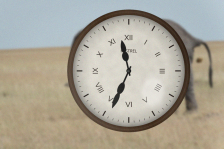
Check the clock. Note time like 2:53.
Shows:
11:34
